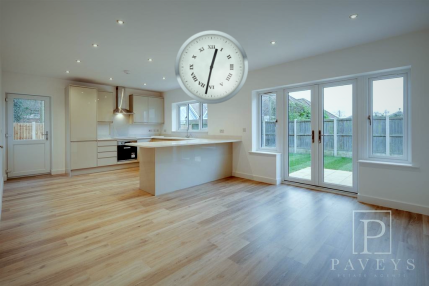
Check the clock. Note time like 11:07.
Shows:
12:32
